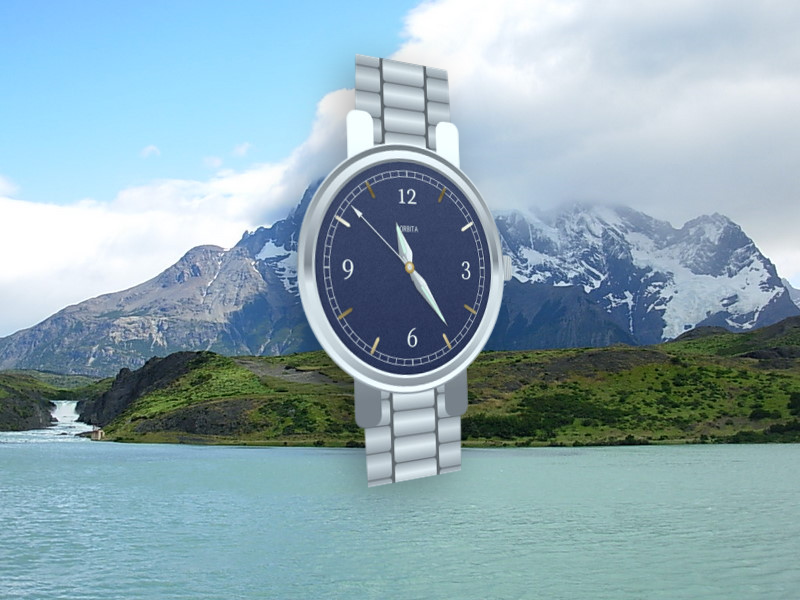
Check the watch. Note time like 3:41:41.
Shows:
11:23:52
